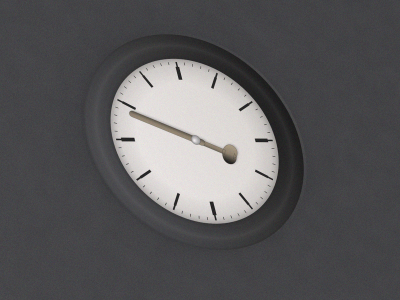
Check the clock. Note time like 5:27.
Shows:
3:49
